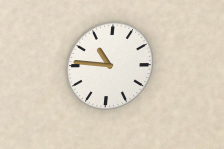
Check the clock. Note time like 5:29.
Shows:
10:46
